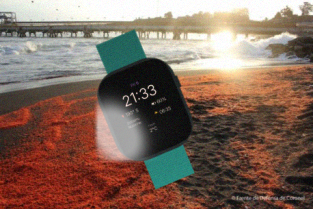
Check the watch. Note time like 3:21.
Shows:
21:33
